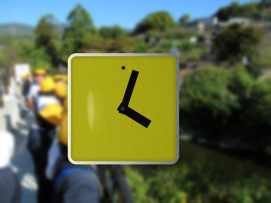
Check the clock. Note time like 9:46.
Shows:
4:03
